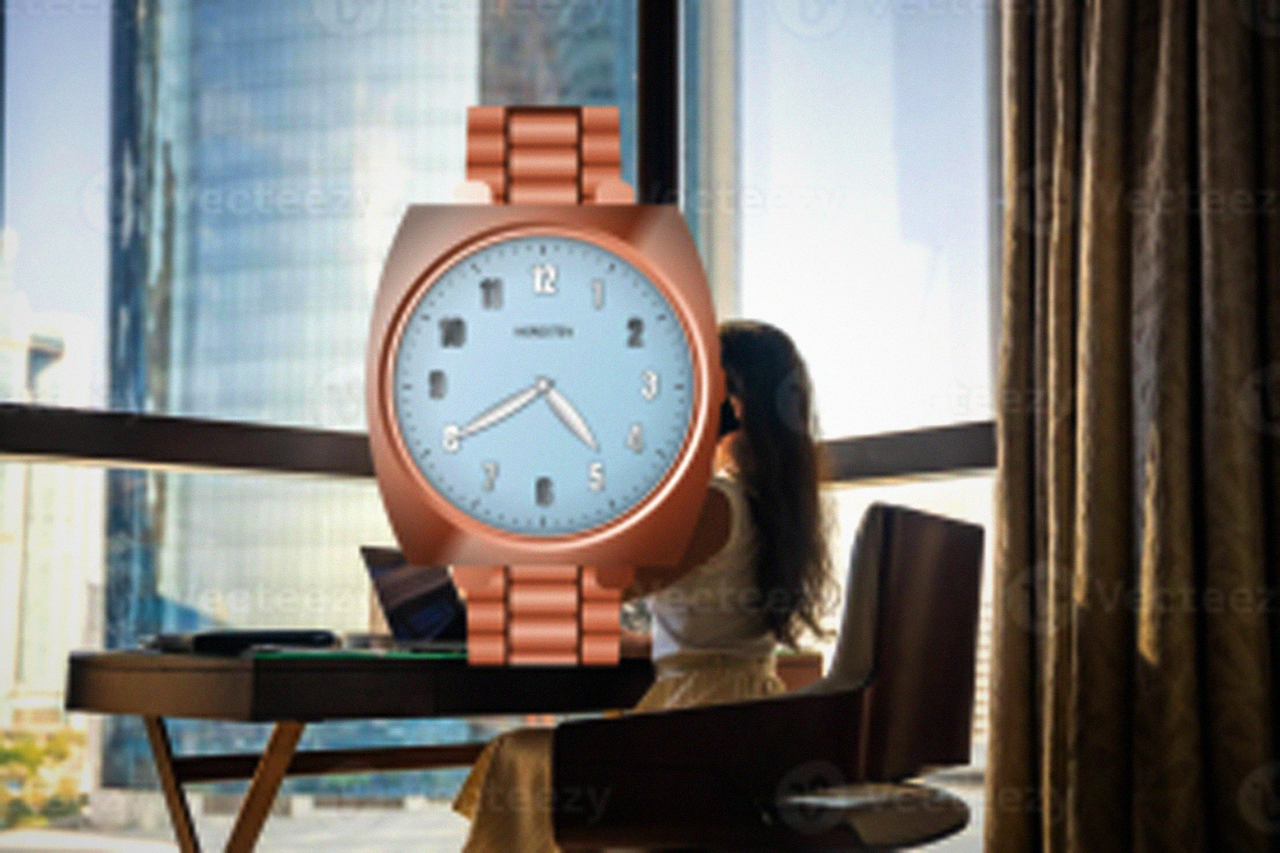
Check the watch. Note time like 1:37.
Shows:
4:40
